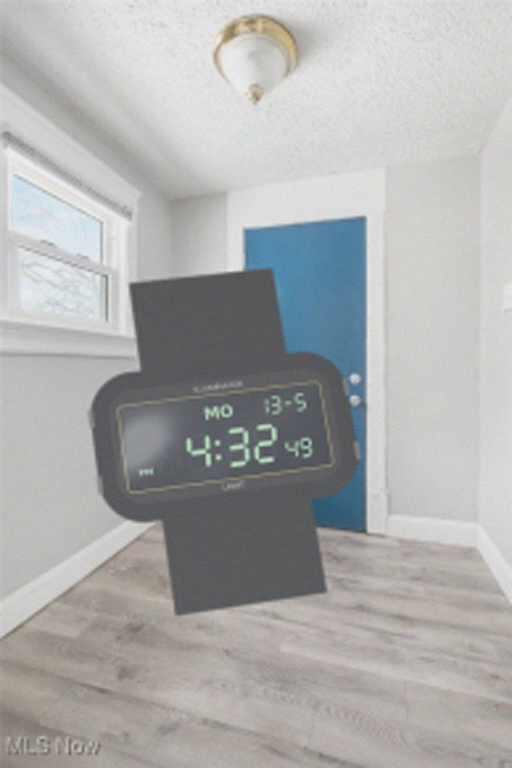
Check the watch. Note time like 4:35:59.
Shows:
4:32:49
